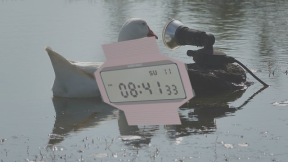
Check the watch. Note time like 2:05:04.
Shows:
8:41:33
